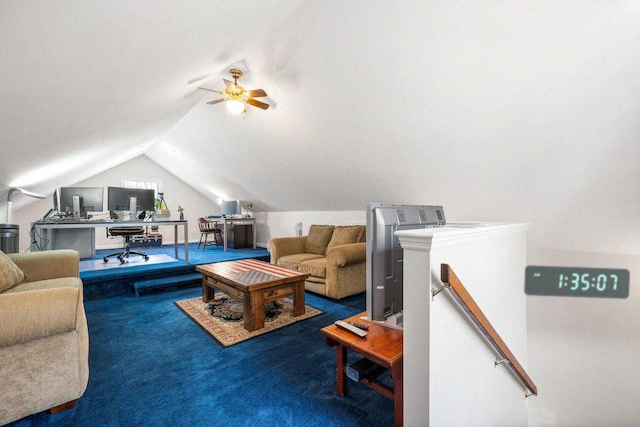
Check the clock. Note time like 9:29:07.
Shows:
1:35:07
